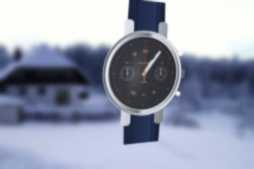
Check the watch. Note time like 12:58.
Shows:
1:06
